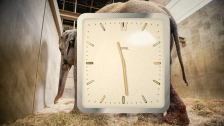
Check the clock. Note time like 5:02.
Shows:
11:29
